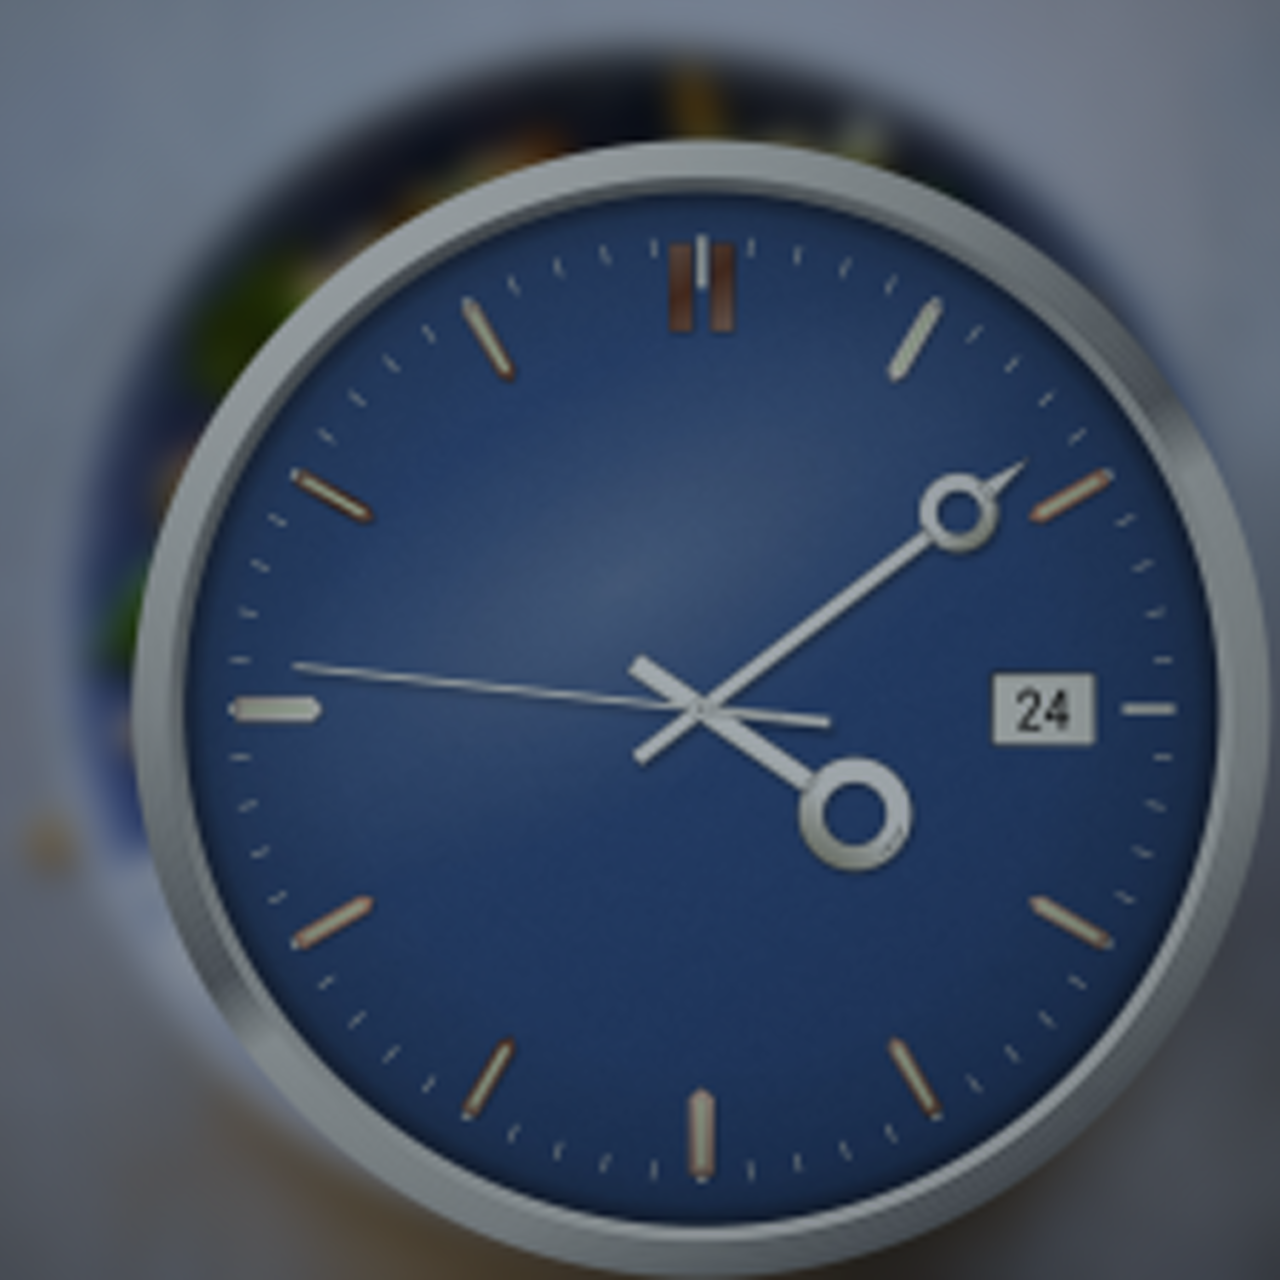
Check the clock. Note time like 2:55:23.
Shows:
4:08:46
